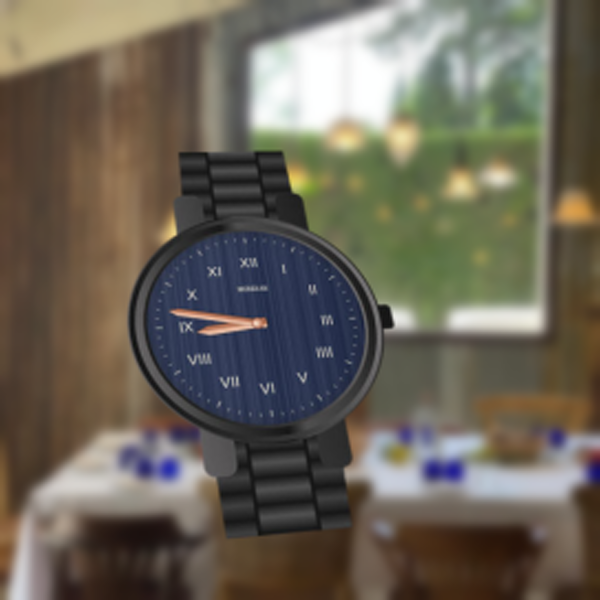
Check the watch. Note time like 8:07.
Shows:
8:47
